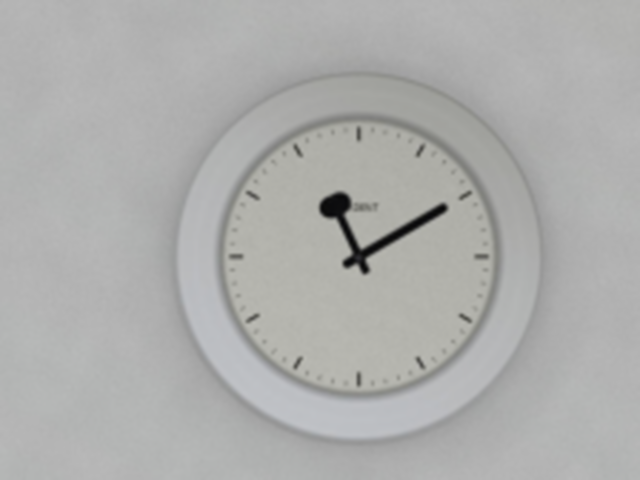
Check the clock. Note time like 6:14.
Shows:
11:10
